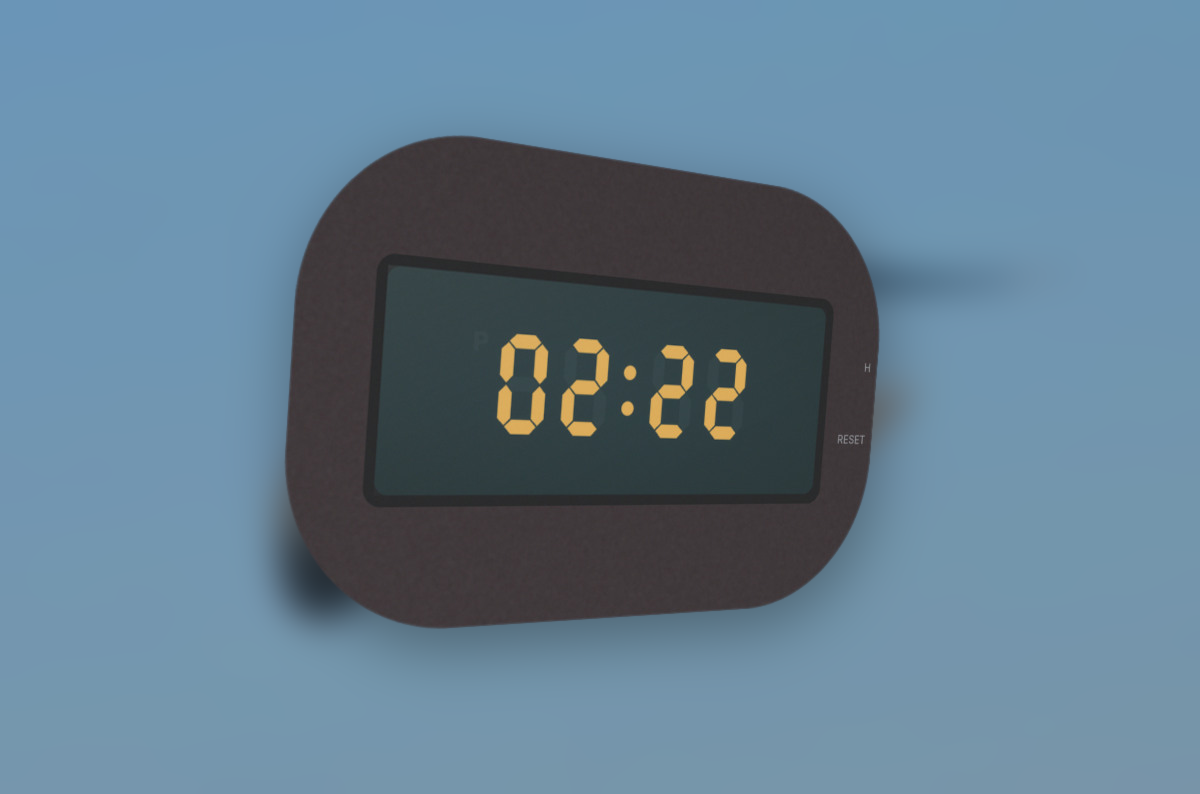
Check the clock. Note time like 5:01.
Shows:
2:22
